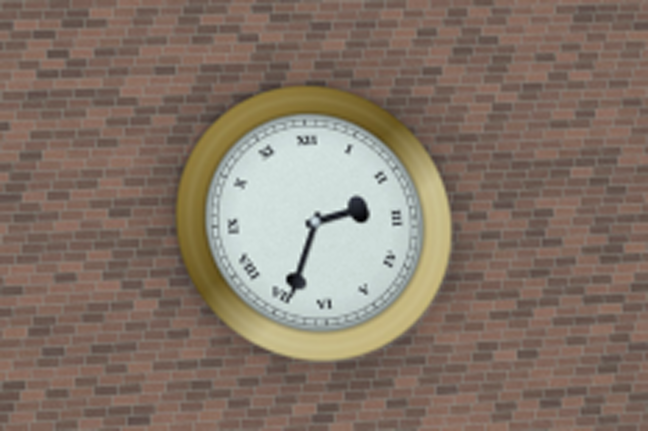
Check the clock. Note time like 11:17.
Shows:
2:34
